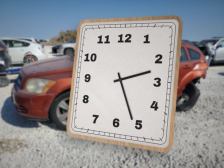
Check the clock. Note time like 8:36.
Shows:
2:26
